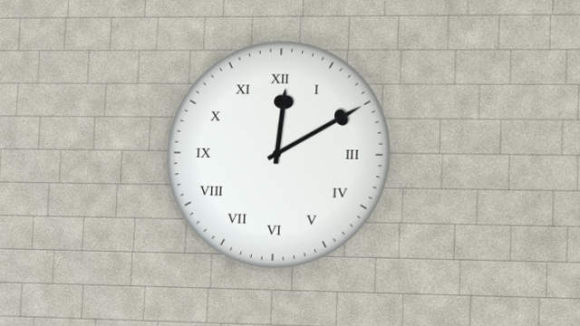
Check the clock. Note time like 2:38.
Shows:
12:10
